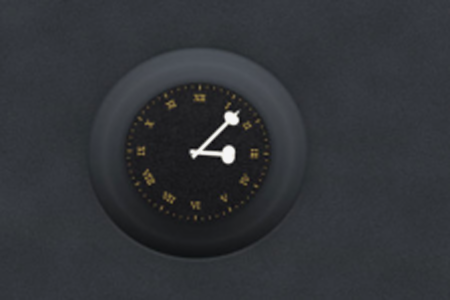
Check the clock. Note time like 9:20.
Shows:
3:07
